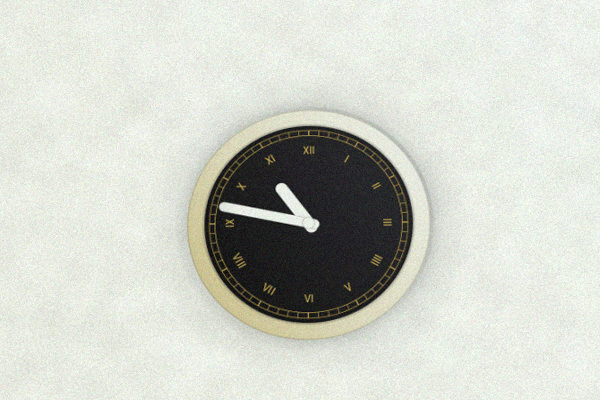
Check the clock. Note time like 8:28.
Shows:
10:47
